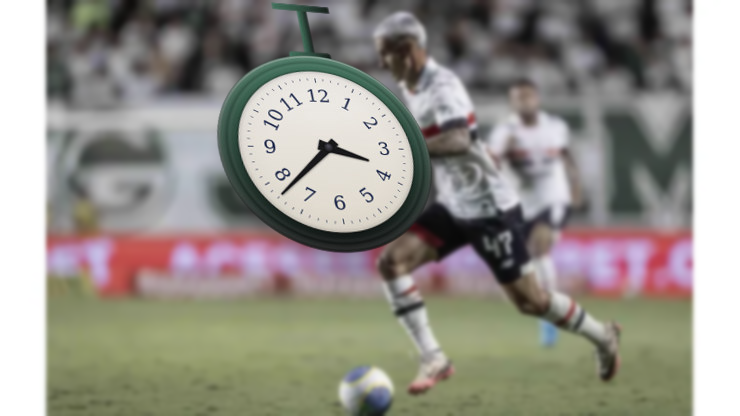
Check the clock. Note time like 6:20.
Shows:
3:38
